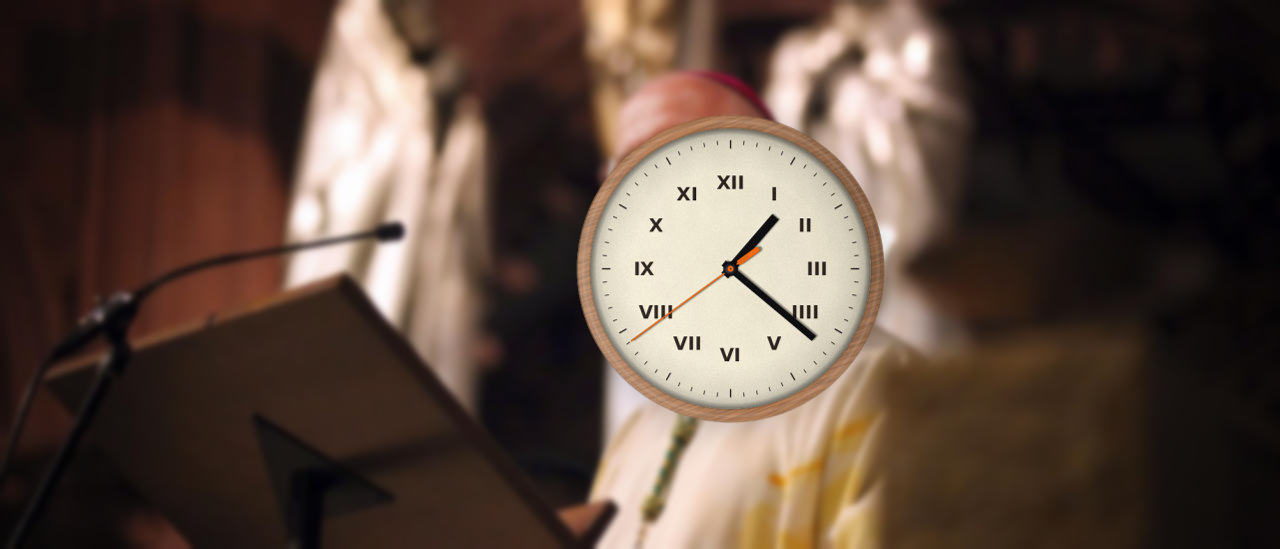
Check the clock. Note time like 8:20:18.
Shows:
1:21:39
